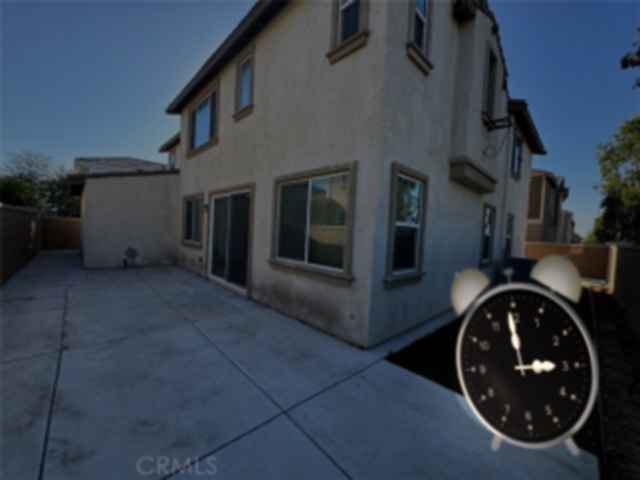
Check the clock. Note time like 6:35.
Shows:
2:59
